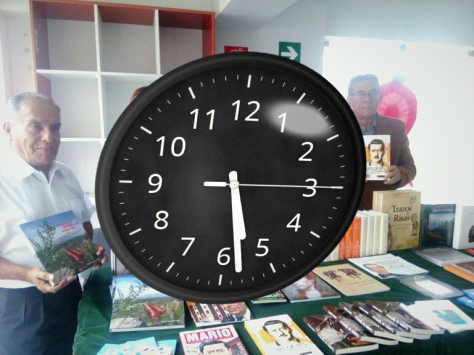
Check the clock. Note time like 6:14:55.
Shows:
5:28:15
